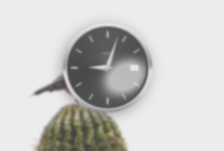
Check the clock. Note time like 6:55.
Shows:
9:03
